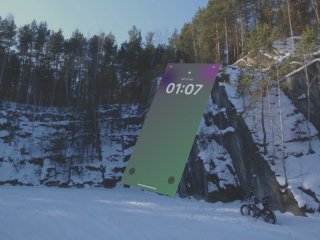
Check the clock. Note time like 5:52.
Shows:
1:07
